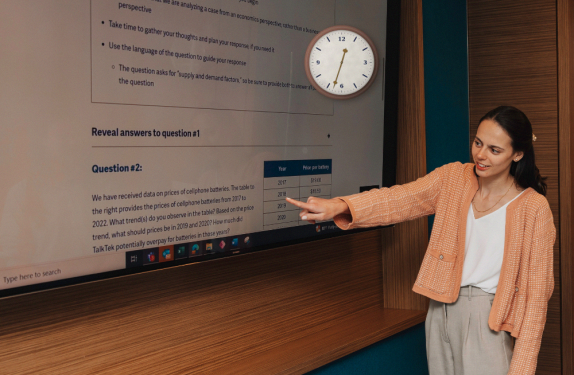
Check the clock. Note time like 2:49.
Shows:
12:33
